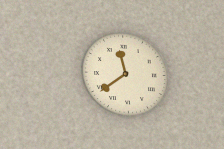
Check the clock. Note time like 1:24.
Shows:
11:39
